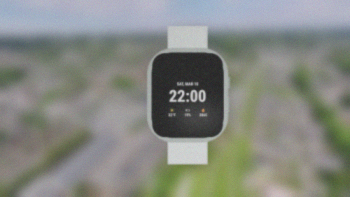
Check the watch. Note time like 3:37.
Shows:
22:00
